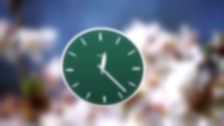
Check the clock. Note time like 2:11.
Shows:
12:23
